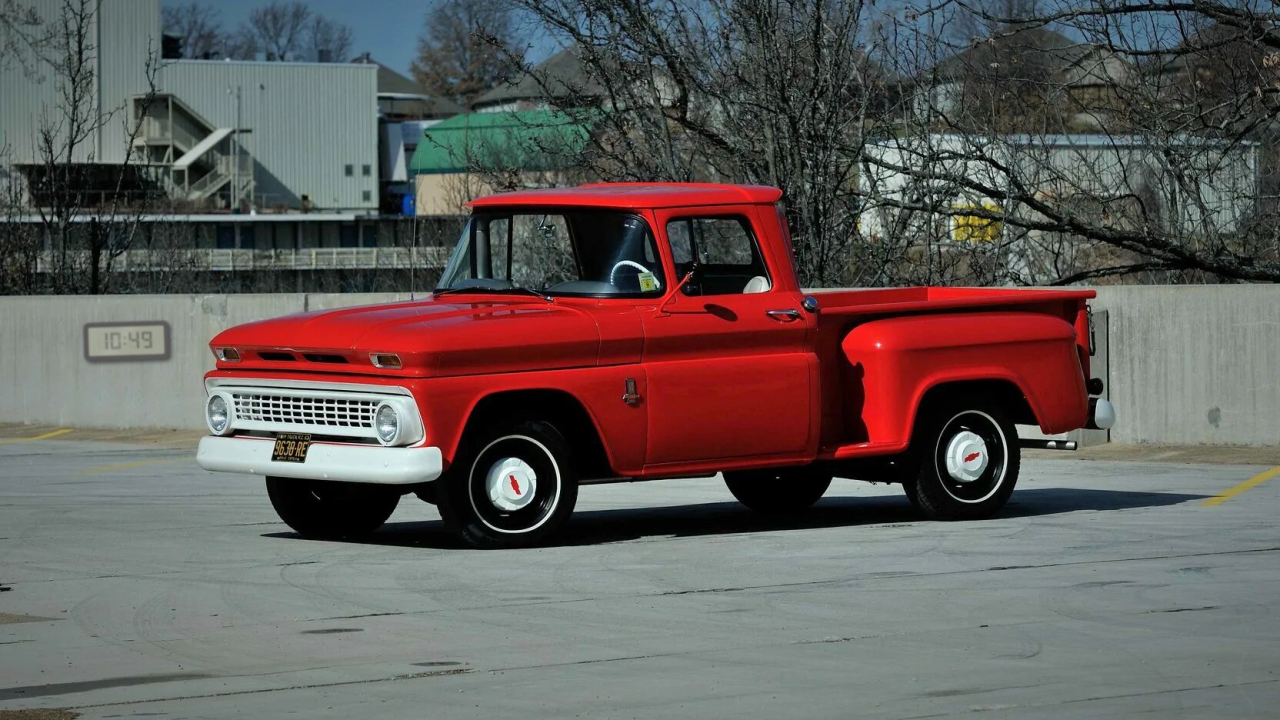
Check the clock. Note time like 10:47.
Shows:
10:49
